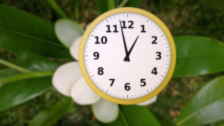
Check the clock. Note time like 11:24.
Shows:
12:58
